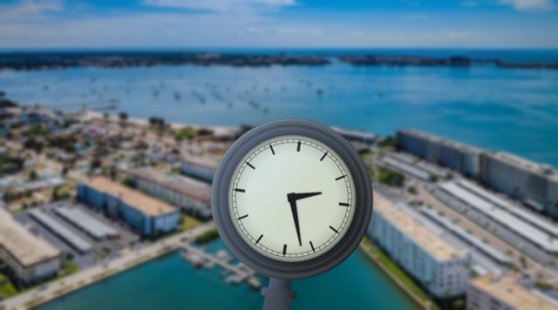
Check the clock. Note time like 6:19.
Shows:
2:27
